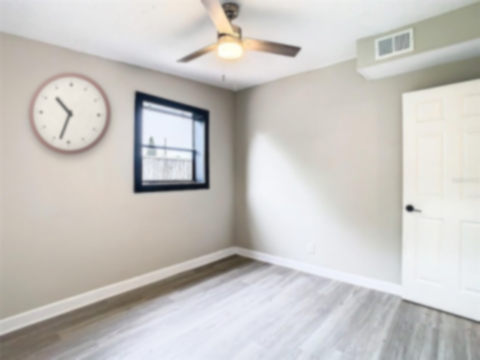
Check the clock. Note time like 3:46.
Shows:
10:33
